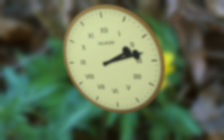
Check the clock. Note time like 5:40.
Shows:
2:13
